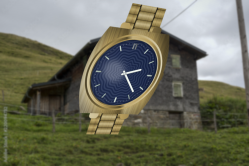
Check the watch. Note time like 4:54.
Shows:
2:23
